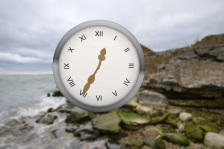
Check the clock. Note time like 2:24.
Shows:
12:35
